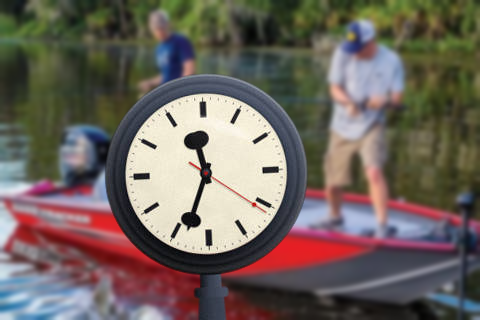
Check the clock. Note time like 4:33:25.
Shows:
11:33:21
